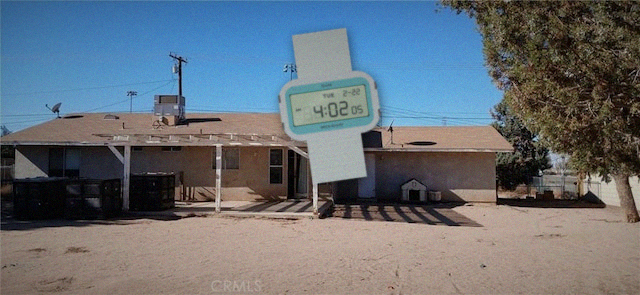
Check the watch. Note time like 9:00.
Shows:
4:02
